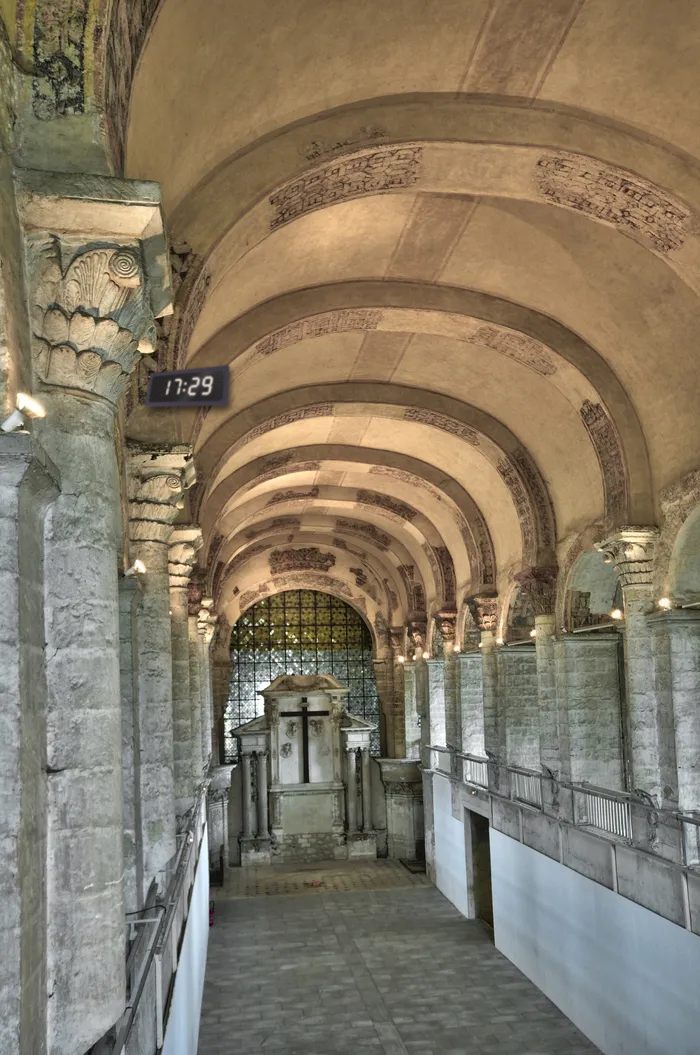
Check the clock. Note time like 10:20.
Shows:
17:29
